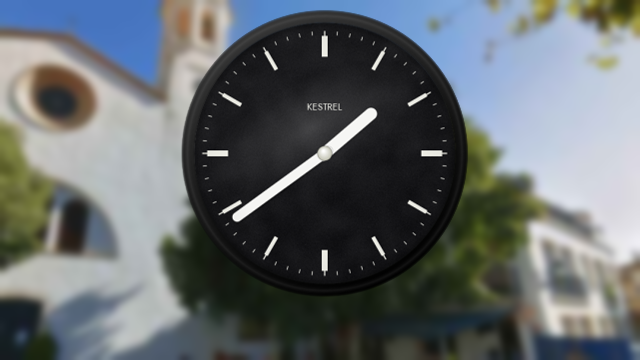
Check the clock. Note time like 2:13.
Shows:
1:39
